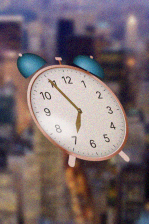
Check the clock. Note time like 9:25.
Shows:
6:55
